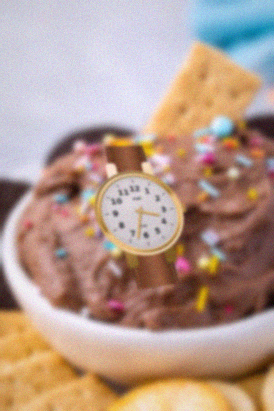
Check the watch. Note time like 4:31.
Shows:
3:33
